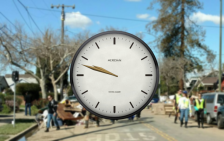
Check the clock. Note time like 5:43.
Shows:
9:48
